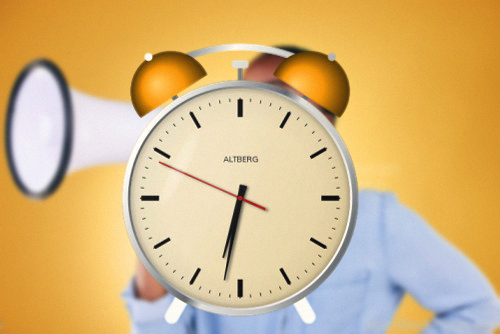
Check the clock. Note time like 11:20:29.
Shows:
6:31:49
